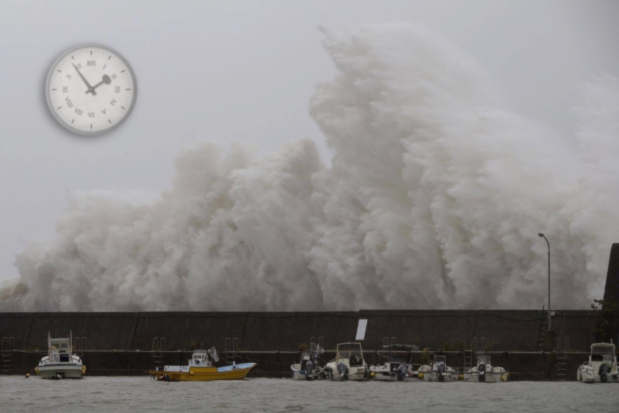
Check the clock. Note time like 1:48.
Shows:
1:54
